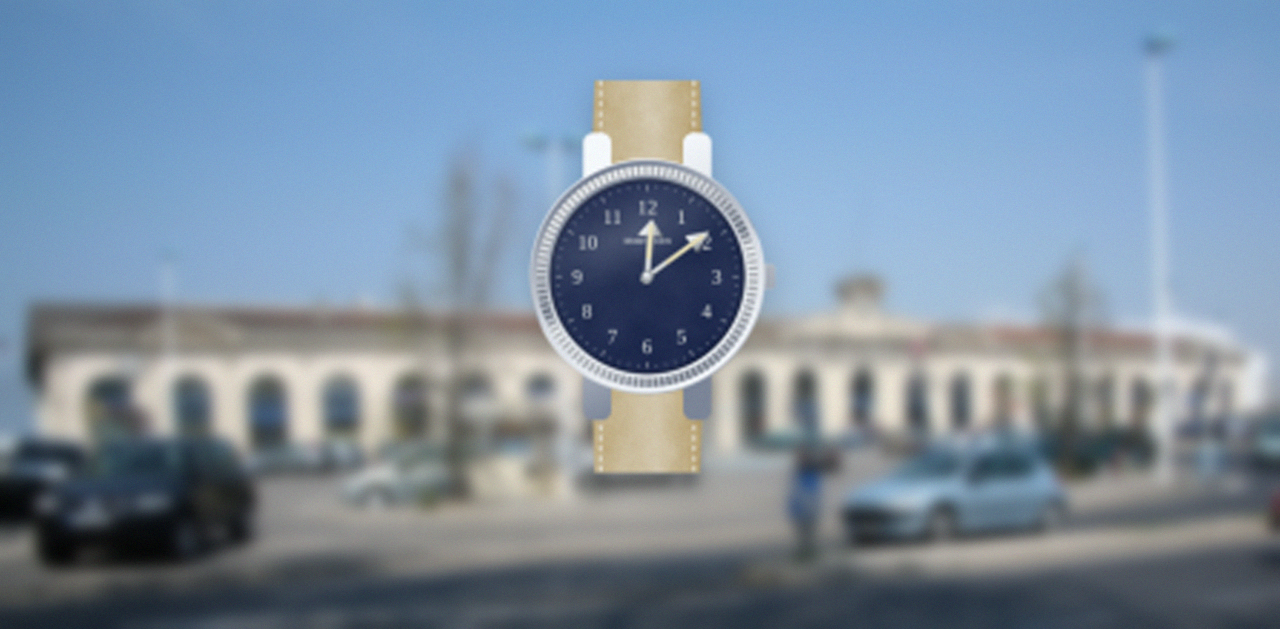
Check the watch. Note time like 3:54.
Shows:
12:09
